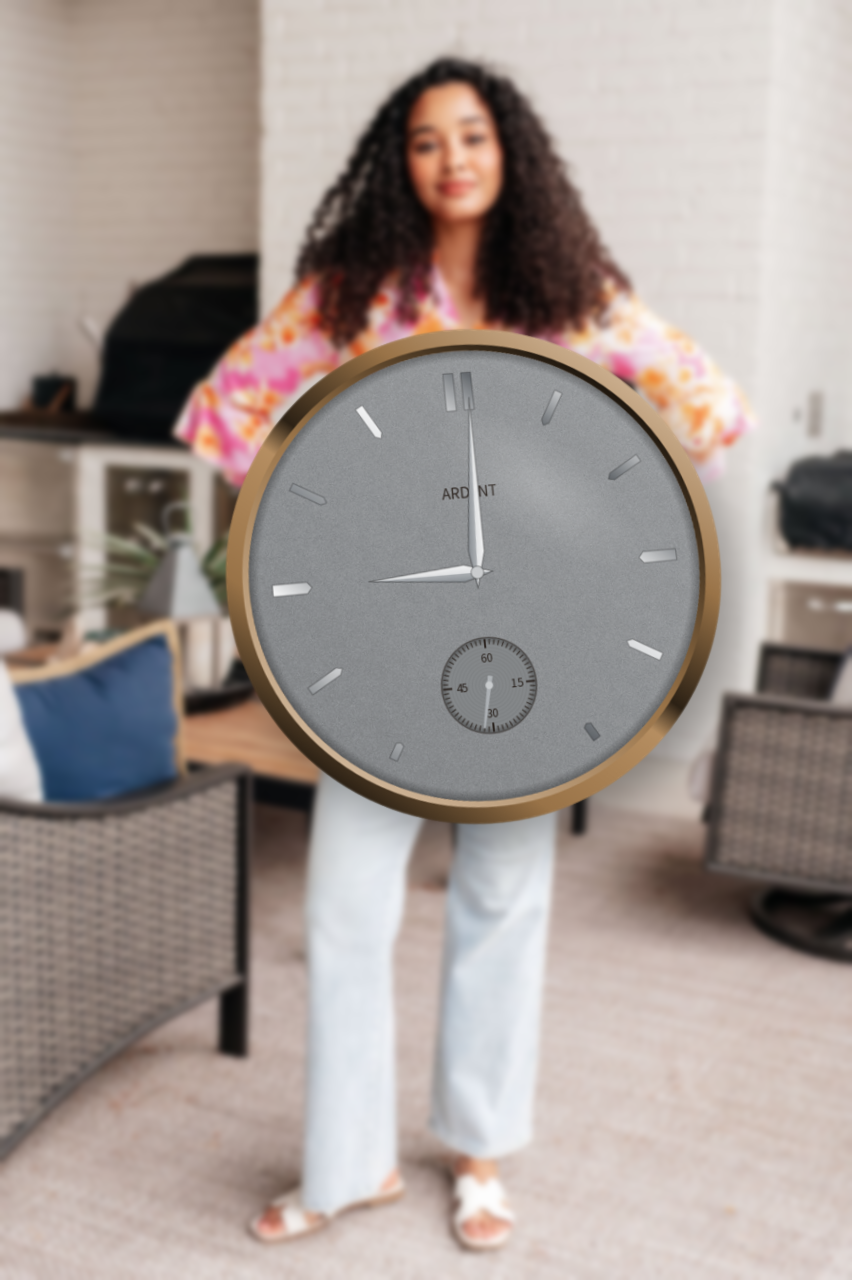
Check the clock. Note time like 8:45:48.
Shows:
9:00:32
